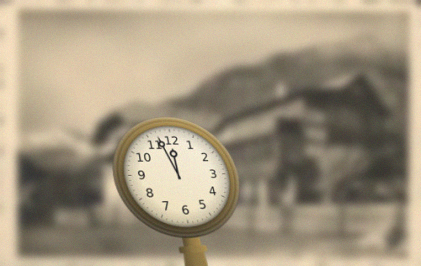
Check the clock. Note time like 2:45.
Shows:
11:57
